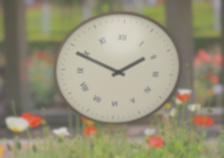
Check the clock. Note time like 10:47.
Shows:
1:49
